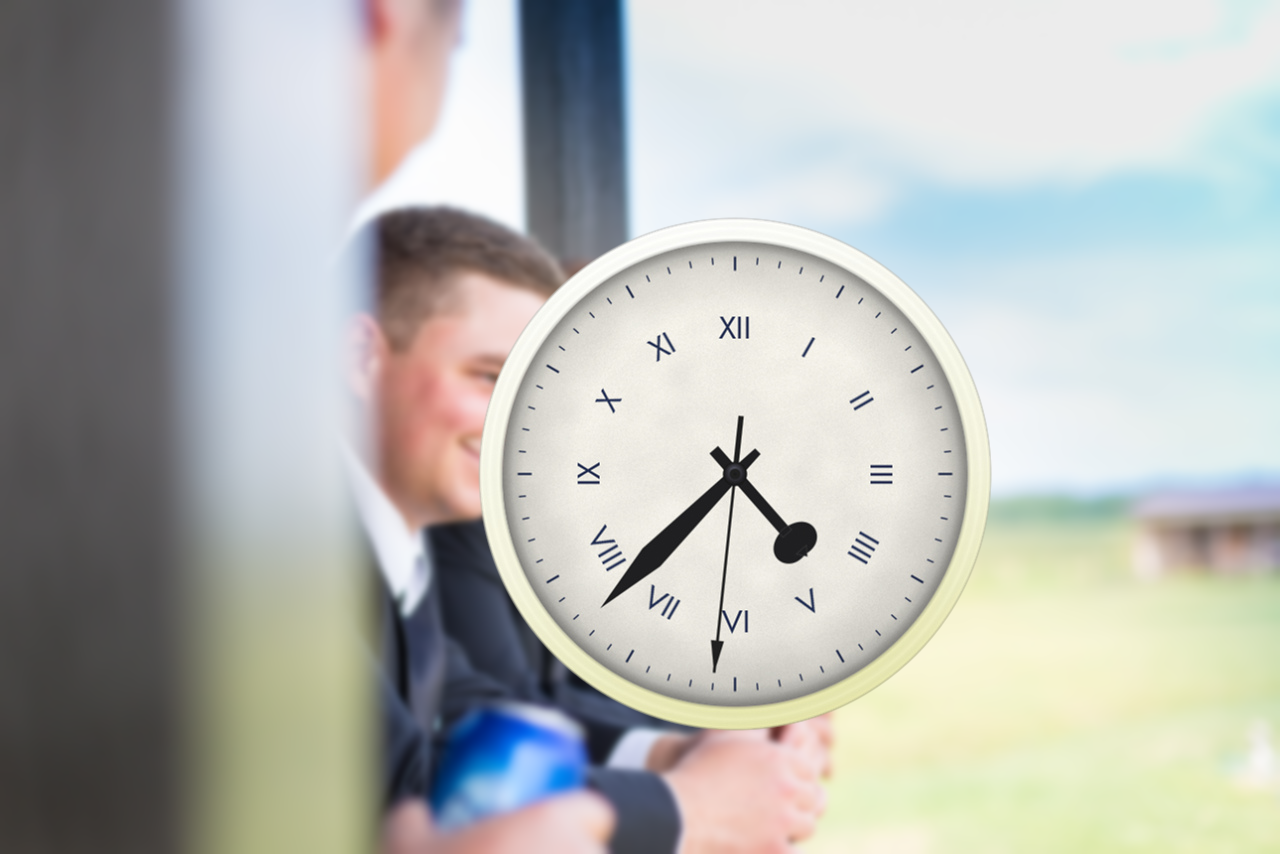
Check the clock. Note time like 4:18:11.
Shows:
4:37:31
